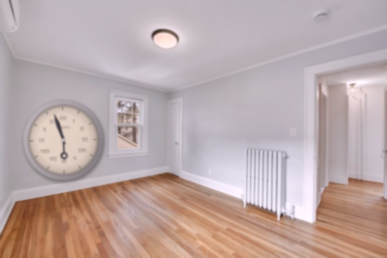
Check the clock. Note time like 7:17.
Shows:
5:57
